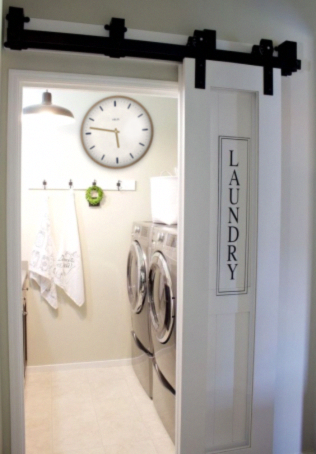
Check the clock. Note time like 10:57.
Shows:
5:47
